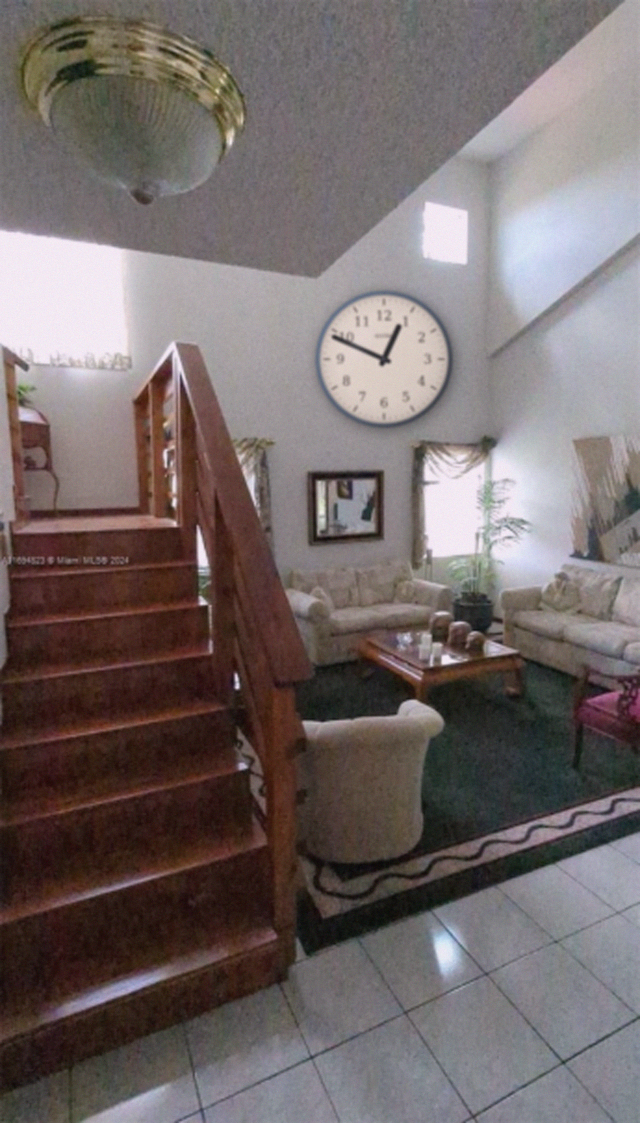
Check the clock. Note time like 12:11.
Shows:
12:49
